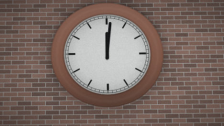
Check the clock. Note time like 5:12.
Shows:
12:01
